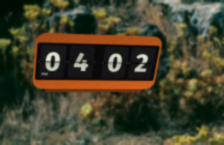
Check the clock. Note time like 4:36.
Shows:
4:02
